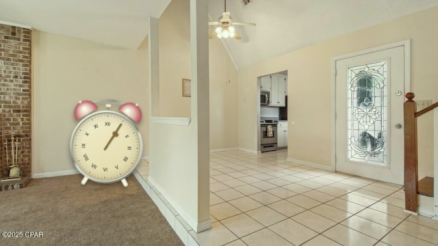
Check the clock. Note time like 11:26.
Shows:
1:05
